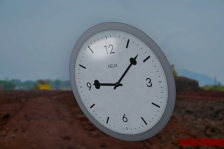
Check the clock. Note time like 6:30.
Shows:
9:08
